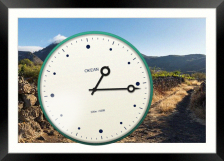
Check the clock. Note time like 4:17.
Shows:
1:16
